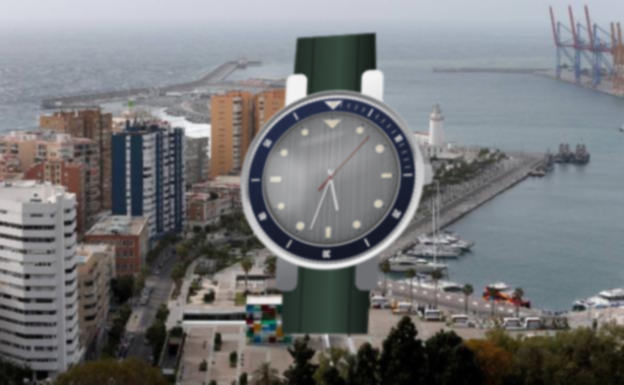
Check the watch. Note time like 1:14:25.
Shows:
5:33:07
